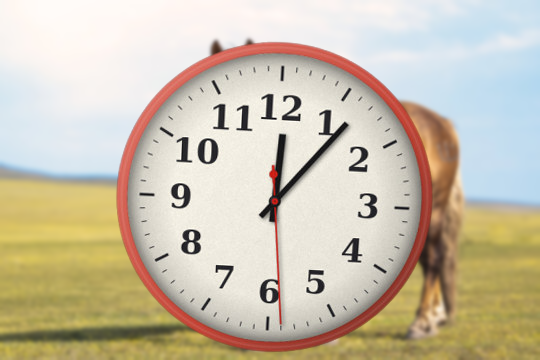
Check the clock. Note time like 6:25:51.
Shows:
12:06:29
